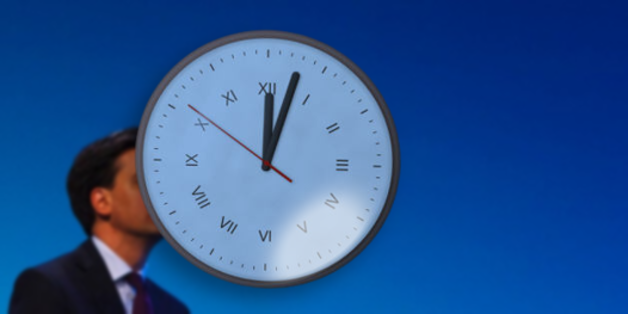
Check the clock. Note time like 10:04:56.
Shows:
12:02:51
